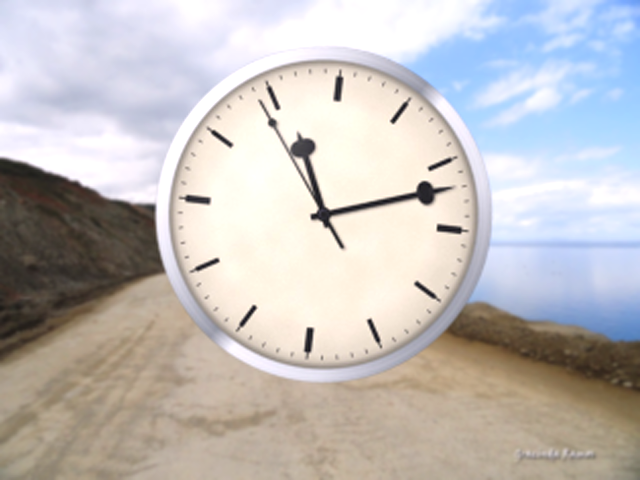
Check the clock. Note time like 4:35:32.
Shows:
11:11:54
